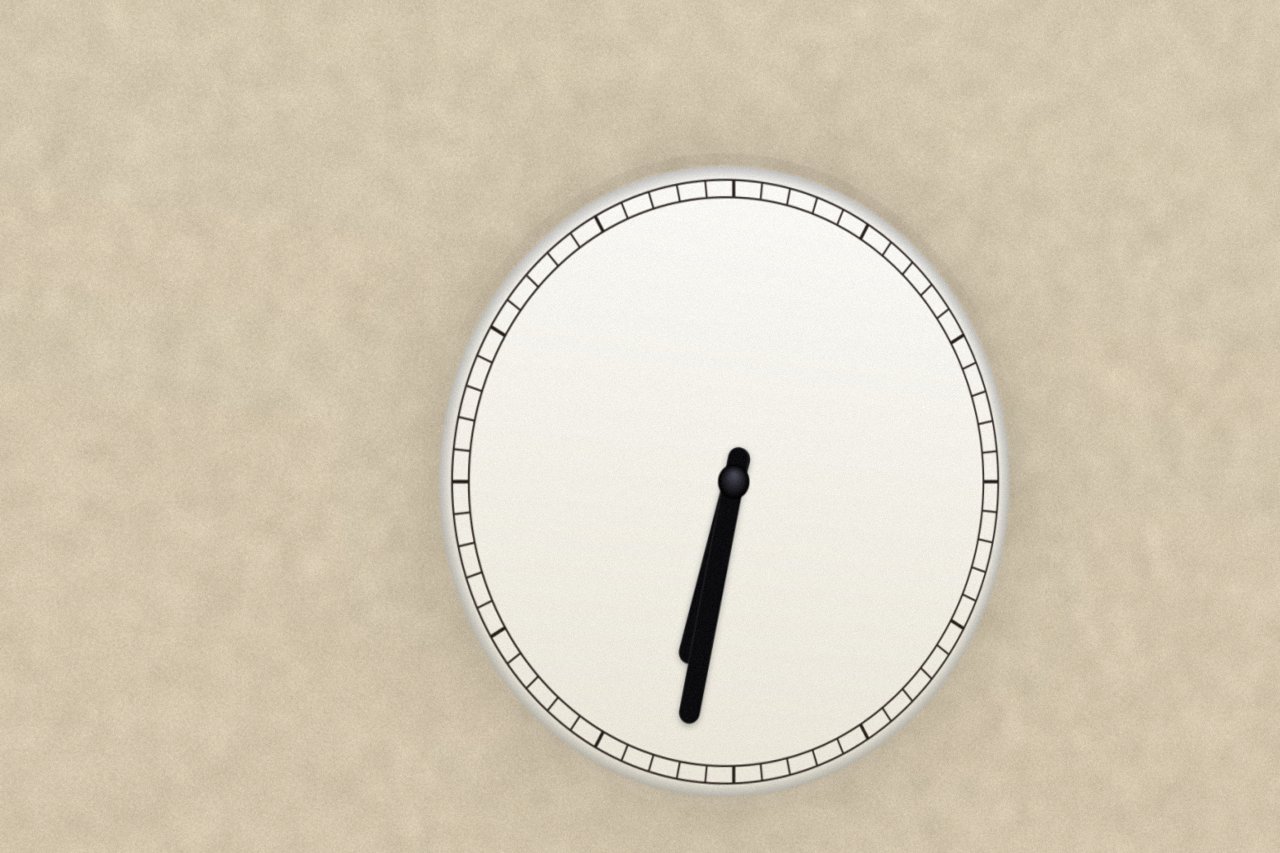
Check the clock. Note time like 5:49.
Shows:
6:32
